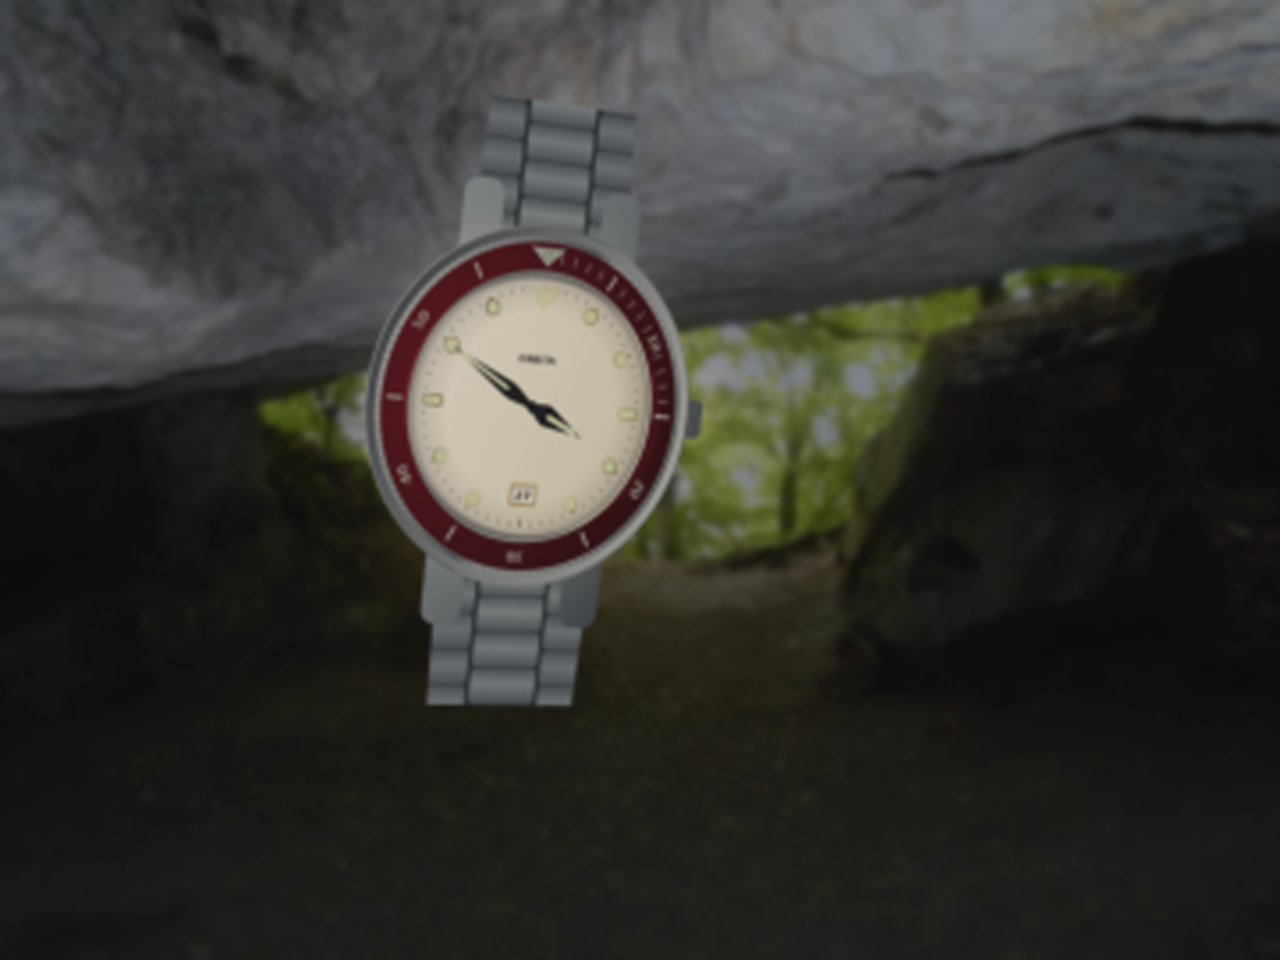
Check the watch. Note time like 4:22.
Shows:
3:50
